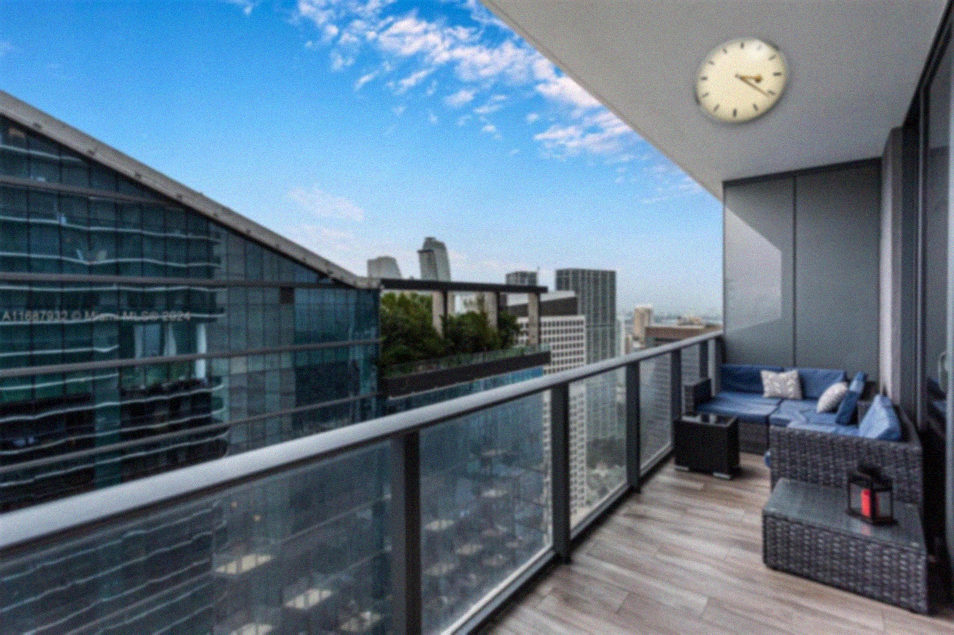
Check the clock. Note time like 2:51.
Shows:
3:21
